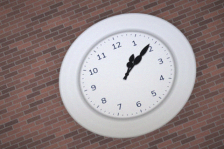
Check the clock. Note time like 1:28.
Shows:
1:09
